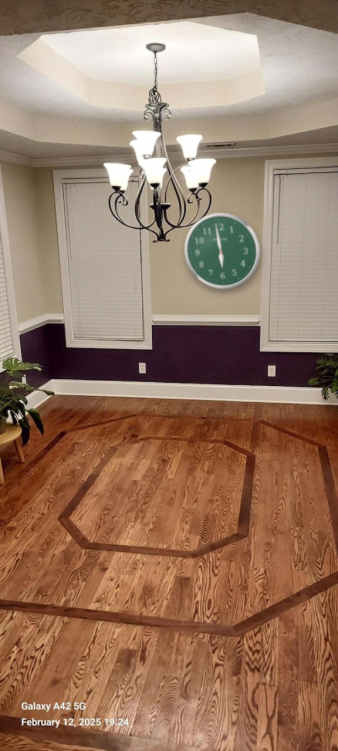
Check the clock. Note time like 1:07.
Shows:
5:59
